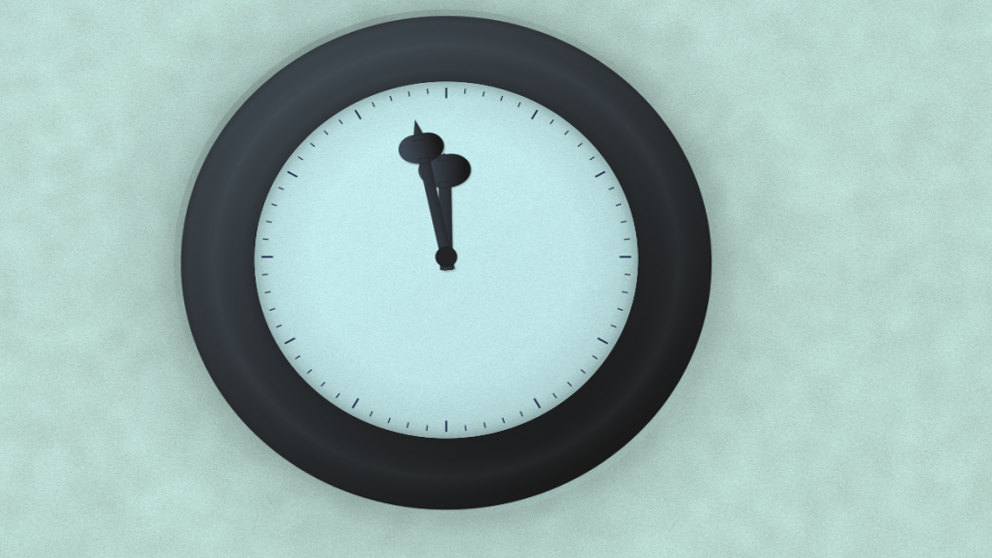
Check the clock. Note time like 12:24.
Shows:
11:58
